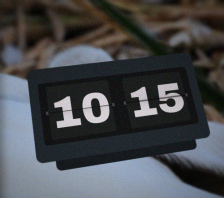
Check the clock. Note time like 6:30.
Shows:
10:15
